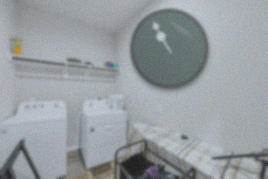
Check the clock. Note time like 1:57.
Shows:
10:55
